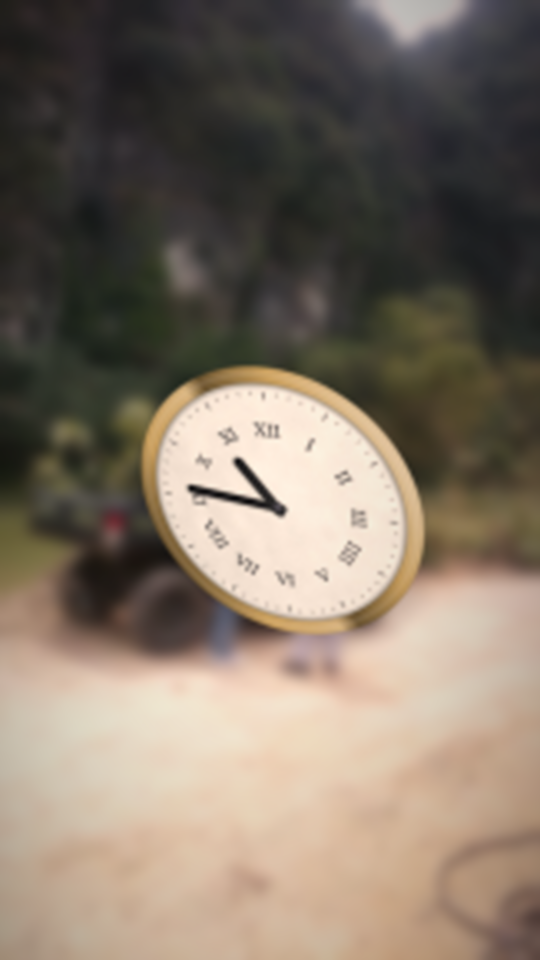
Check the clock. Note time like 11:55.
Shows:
10:46
